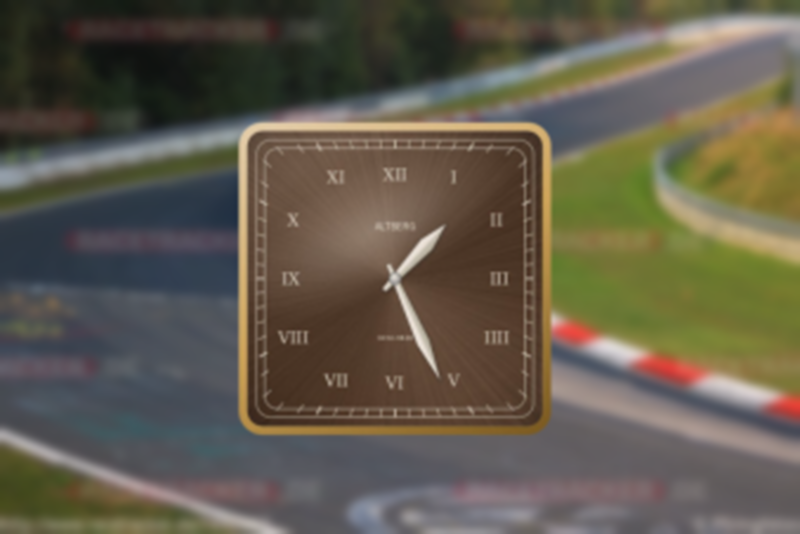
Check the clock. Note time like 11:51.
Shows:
1:26
